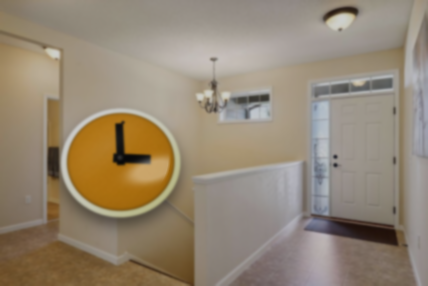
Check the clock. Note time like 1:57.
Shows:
2:59
